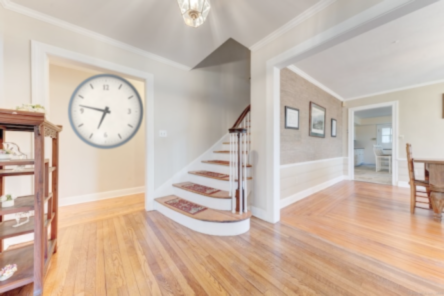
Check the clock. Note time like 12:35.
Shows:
6:47
